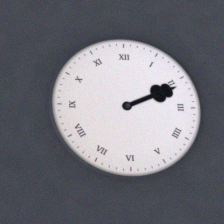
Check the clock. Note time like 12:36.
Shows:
2:11
